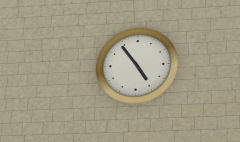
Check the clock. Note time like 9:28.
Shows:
4:54
